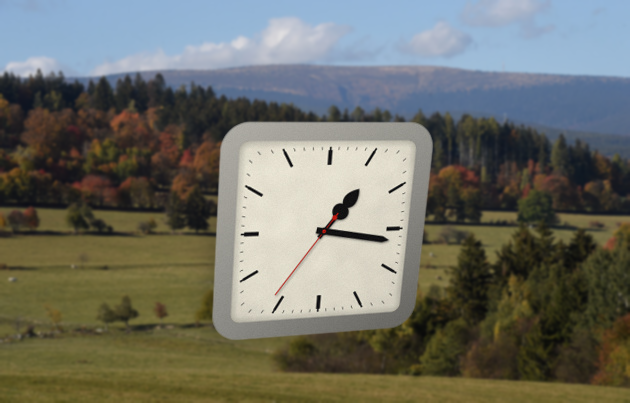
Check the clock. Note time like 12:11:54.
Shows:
1:16:36
